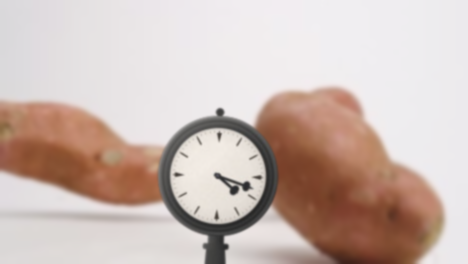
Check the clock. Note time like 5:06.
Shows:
4:18
